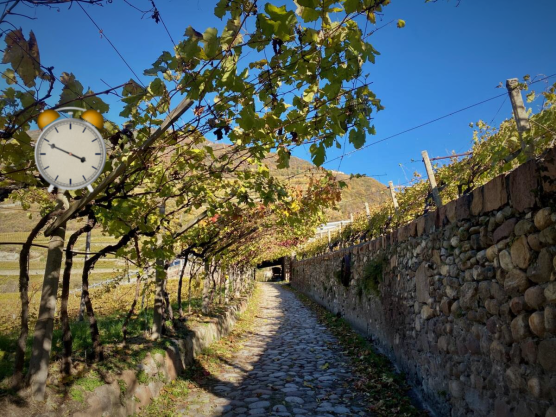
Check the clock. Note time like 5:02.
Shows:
3:49
